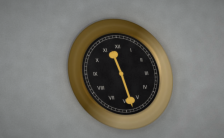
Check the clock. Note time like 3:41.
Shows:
11:28
